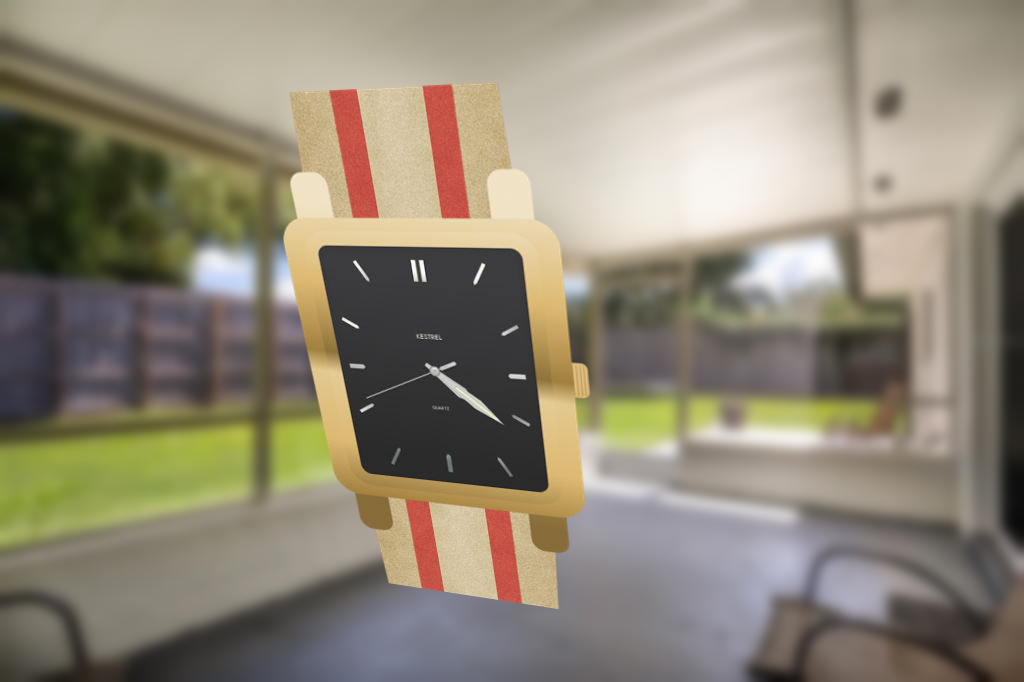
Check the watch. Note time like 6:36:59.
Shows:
4:21:41
